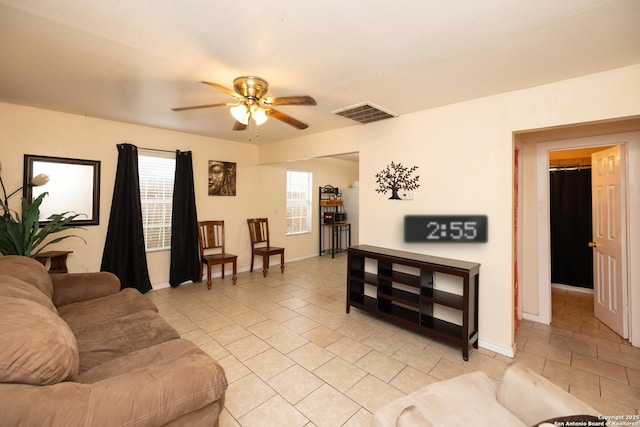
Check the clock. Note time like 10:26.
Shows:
2:55
